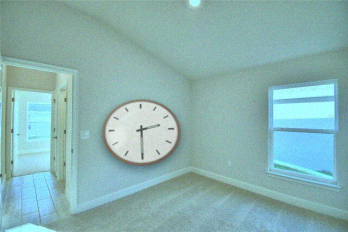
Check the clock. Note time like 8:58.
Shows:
2:30
